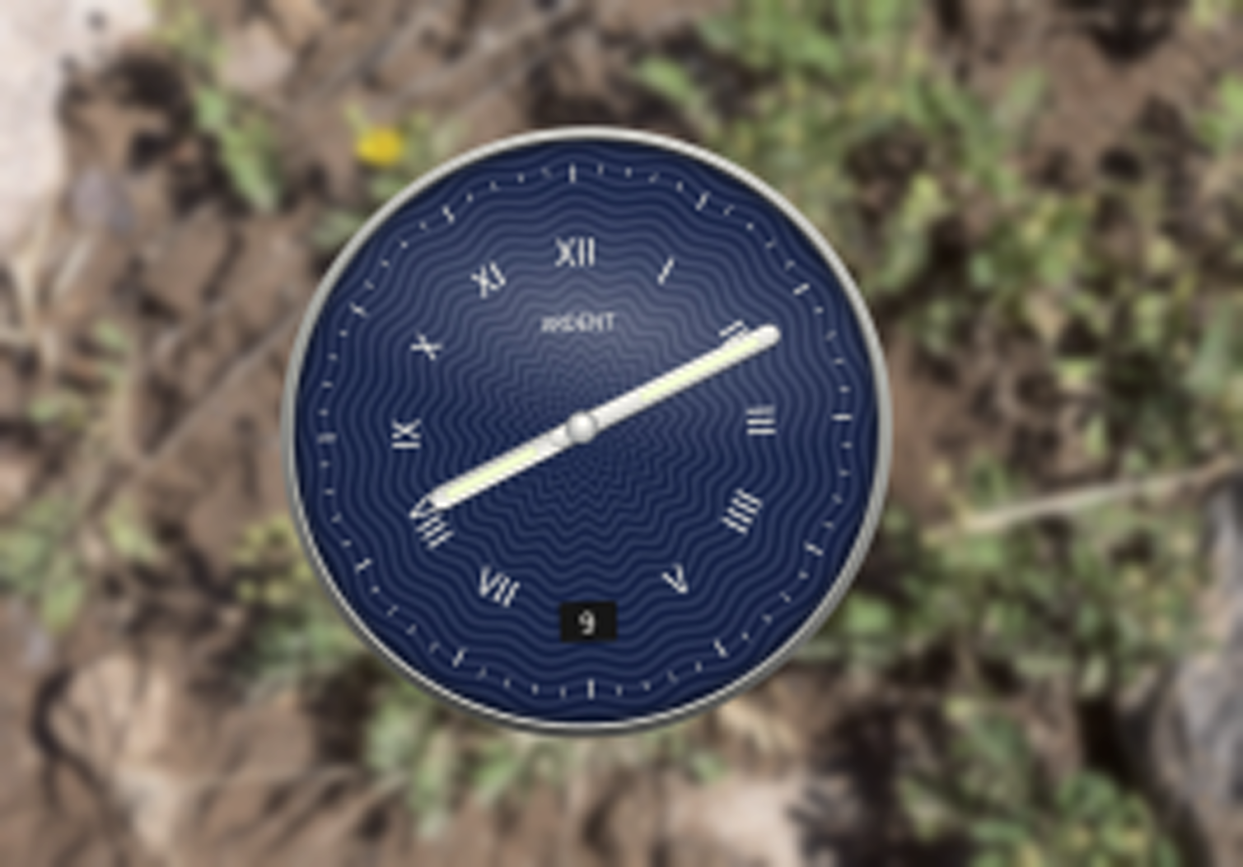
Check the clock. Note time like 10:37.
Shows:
8:11
